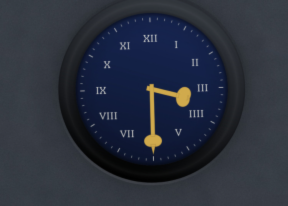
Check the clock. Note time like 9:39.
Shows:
3:30
